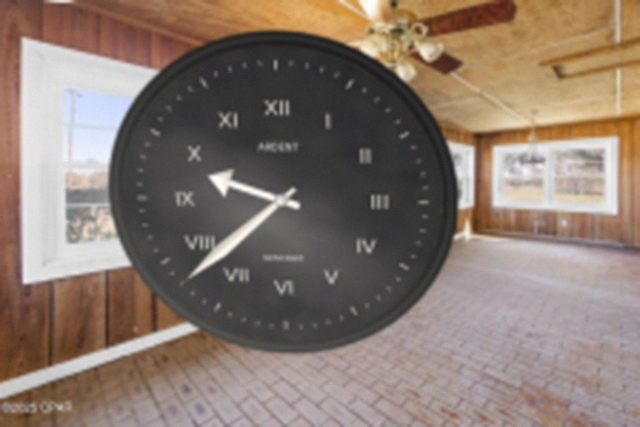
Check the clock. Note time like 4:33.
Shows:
9:38
